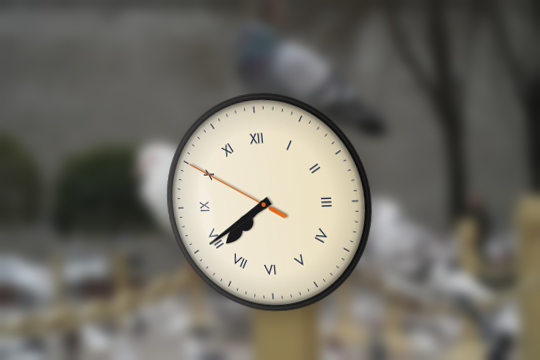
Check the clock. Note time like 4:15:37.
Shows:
7:39:50
